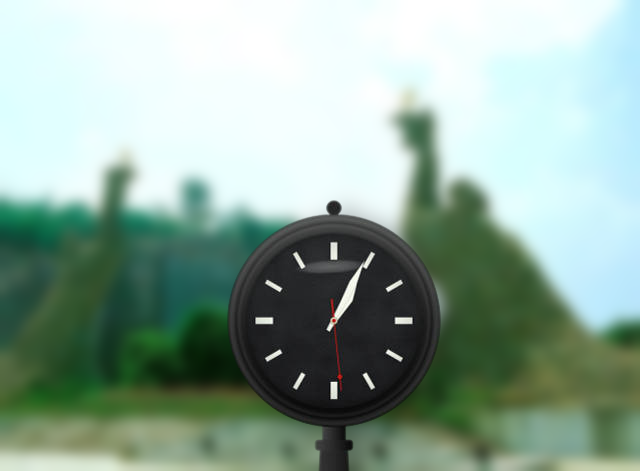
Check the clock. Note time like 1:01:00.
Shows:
1:04:29
